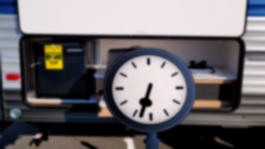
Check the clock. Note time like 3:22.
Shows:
6:33
